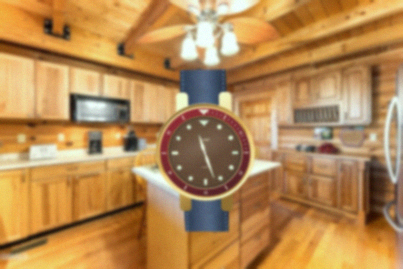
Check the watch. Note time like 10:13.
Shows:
11:27
